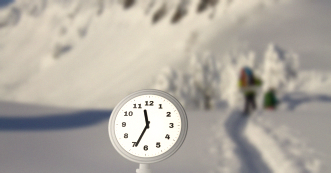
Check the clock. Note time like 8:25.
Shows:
11:34
